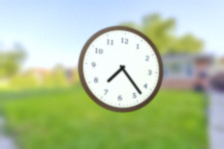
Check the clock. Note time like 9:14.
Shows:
7:23
